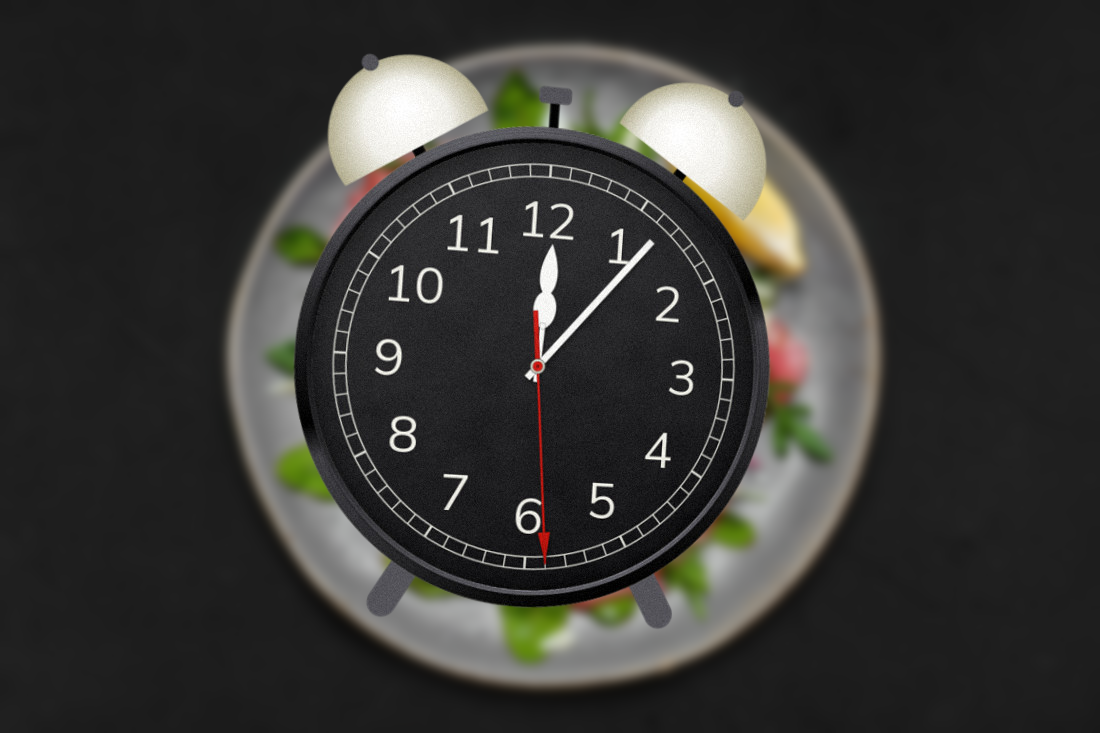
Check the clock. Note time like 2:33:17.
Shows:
12:06:29
